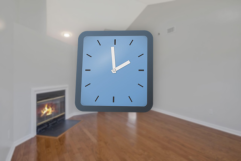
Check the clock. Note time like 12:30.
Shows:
1:59
